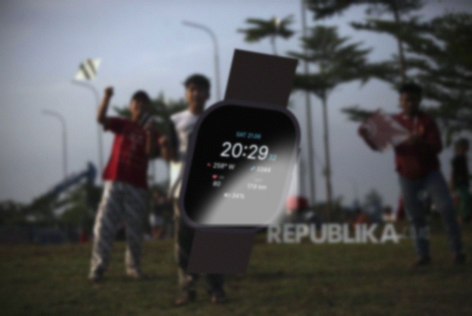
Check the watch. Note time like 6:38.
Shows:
20:29
